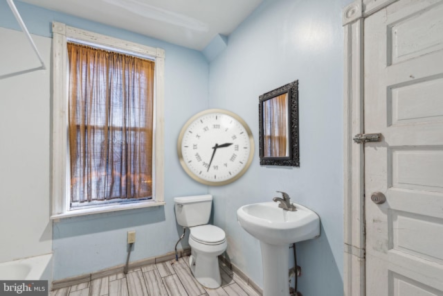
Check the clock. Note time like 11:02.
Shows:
2:33
